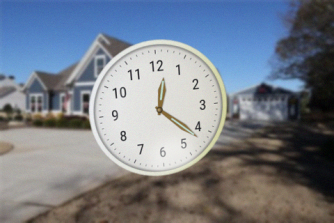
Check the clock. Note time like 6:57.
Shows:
12:22
